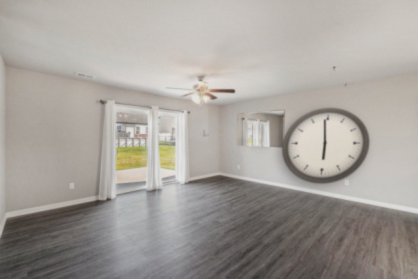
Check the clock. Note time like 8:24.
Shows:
5:59
